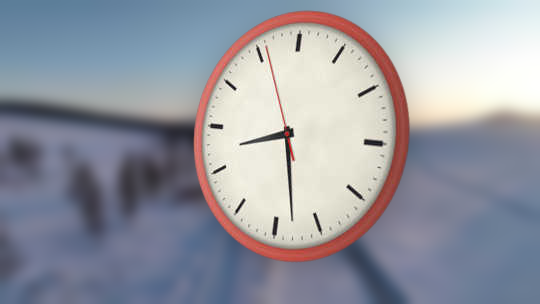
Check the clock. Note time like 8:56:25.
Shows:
8:27:56
